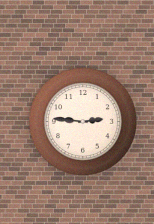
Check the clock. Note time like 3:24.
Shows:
2:46
